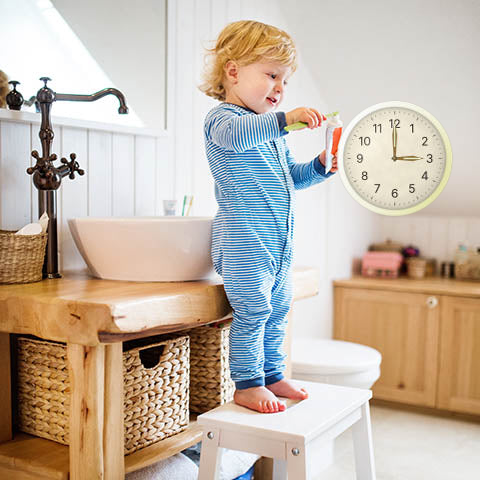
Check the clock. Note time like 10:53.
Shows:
3:00
